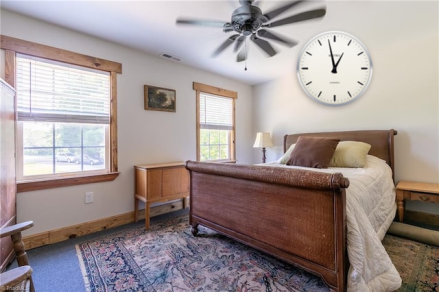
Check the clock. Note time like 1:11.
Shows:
12:58
